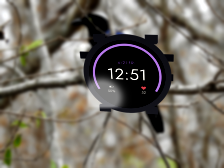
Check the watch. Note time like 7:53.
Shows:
12:51
